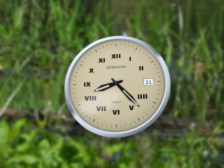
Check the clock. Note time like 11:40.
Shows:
8:23
